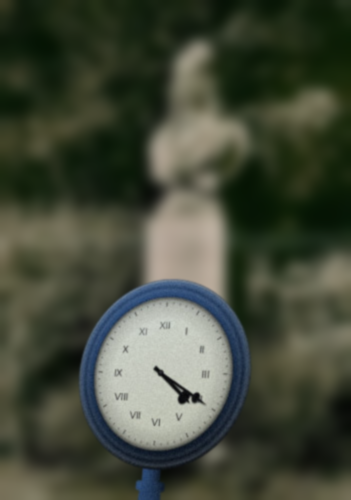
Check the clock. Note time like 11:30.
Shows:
4:20
